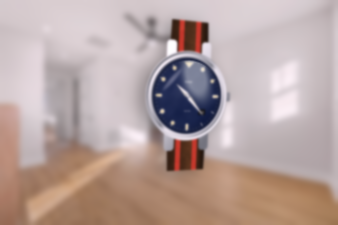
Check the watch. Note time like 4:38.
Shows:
10:23
